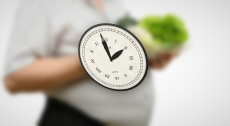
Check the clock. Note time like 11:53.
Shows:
1:59
